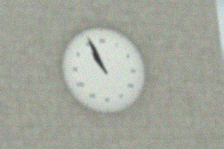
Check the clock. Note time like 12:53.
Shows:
10:56
